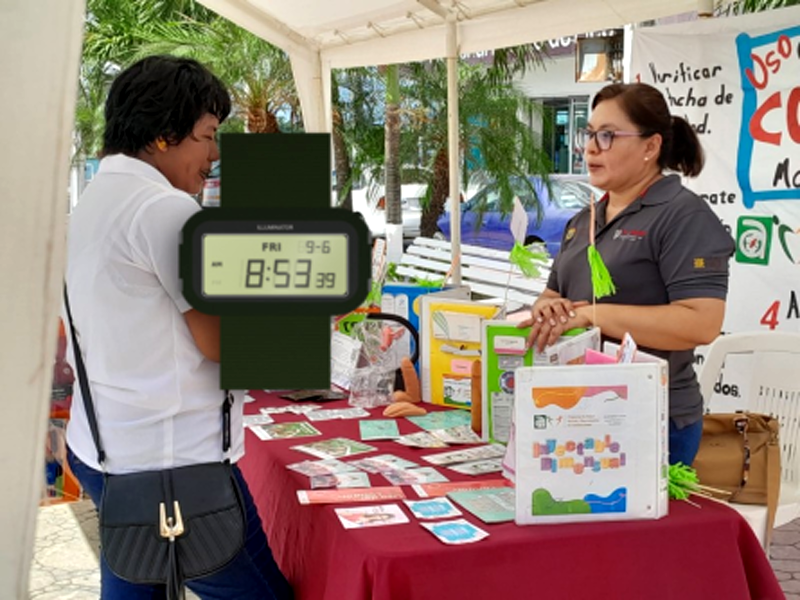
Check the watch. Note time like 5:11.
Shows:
8:53
